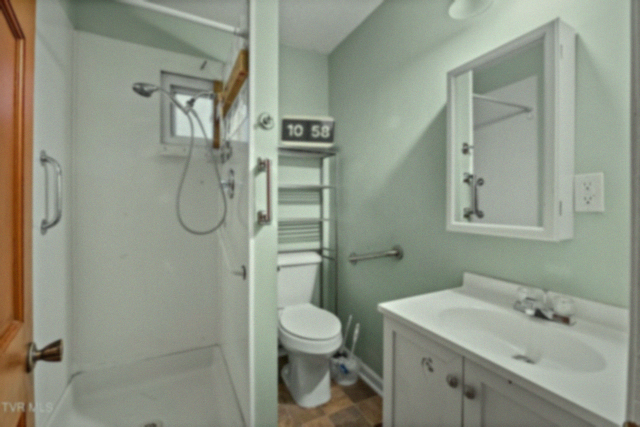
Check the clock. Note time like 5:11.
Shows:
10:58
